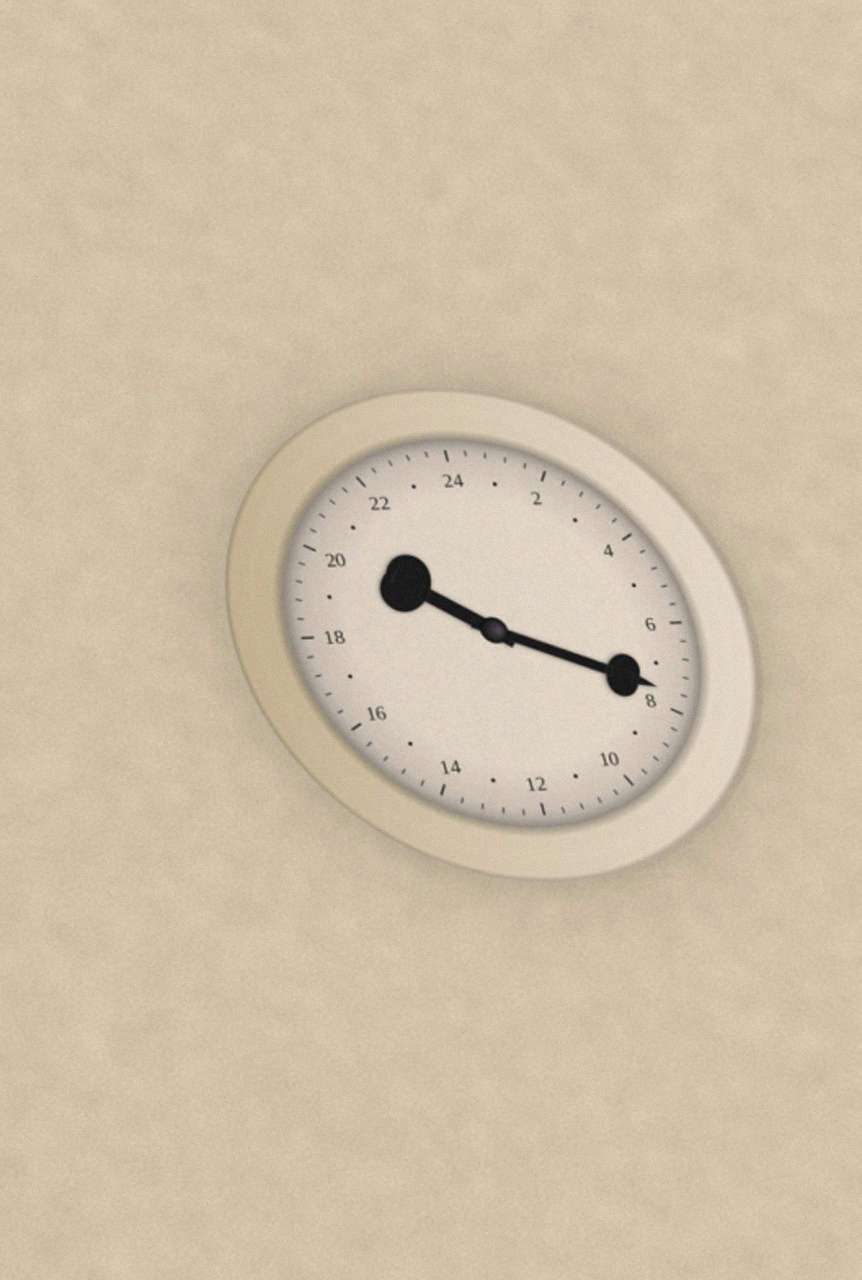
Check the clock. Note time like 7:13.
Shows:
20:19
